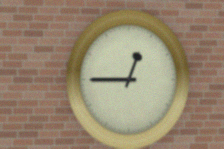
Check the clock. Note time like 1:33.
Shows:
12:45
